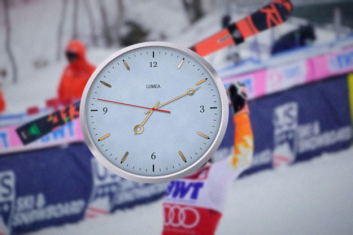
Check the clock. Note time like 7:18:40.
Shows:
7:10:47
